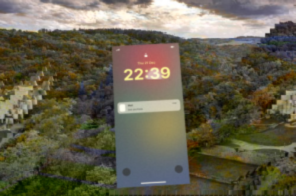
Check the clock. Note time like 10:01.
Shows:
22:39
